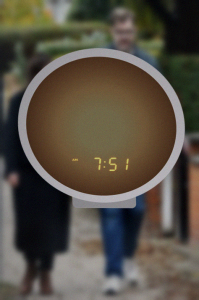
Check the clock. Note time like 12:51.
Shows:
7:51
